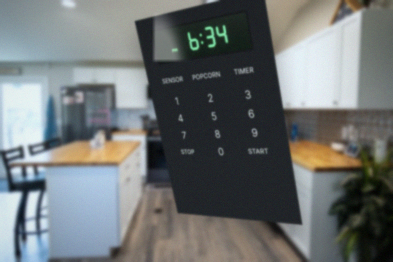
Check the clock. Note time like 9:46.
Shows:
6:34
